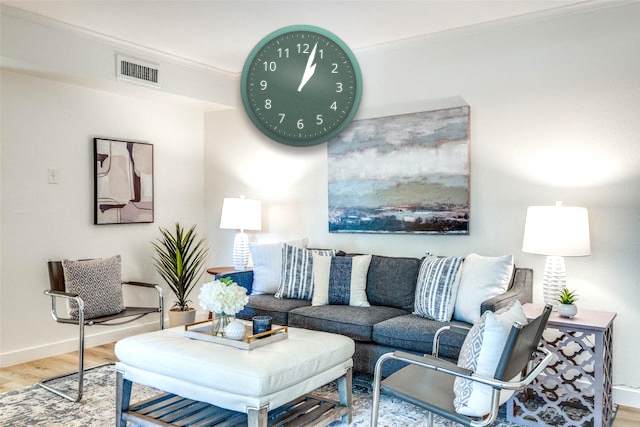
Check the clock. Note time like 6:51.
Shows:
1:03
